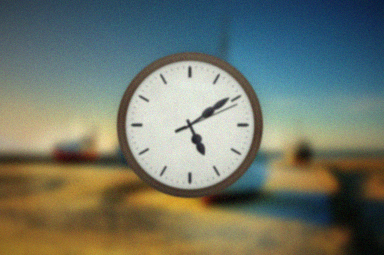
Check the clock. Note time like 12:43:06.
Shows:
5:09:11
